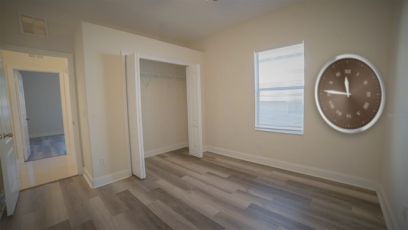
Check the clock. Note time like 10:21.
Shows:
11:46
